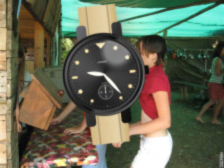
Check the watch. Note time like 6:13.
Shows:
9:24
